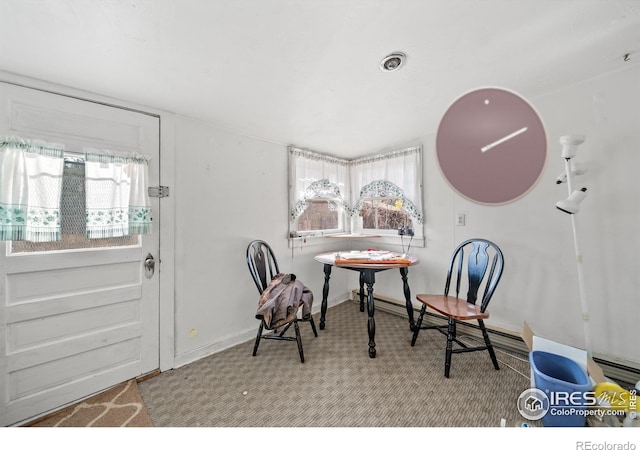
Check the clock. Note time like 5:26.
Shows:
2:11
